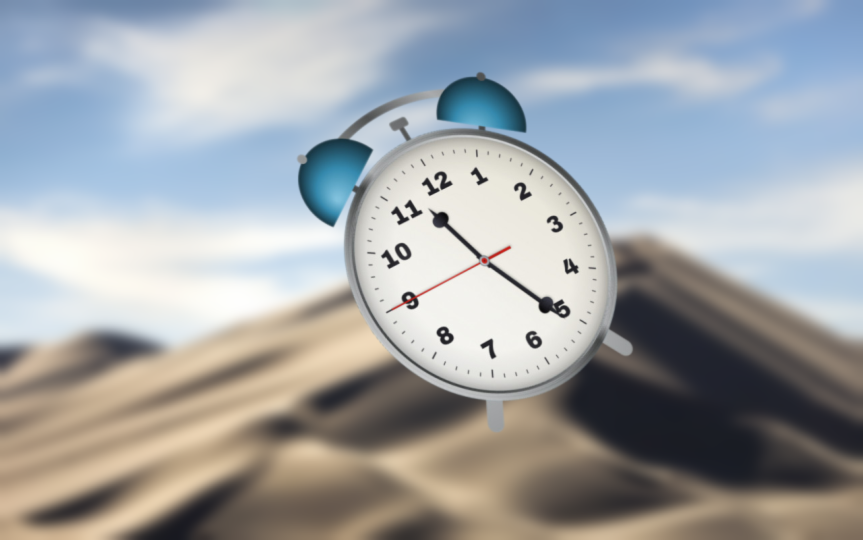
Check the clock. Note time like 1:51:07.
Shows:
11:25:45
